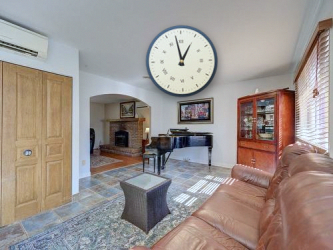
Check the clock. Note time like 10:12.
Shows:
12:58
